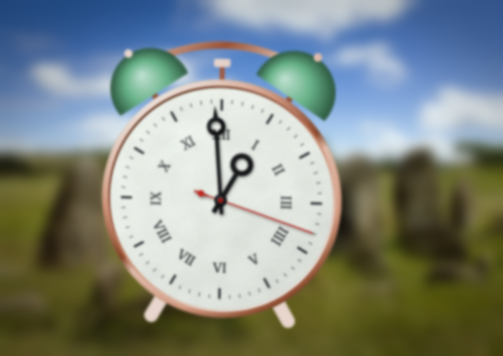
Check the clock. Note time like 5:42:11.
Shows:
12:59:18
